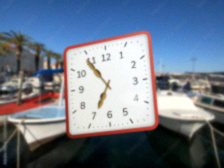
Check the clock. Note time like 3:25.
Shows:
6:54
